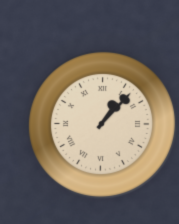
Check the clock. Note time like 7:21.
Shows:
1:07
